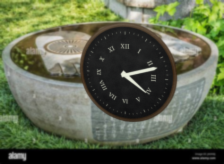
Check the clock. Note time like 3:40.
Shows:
4:12
